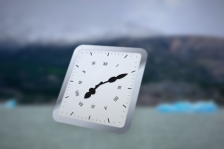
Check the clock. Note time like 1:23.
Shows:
7:10
